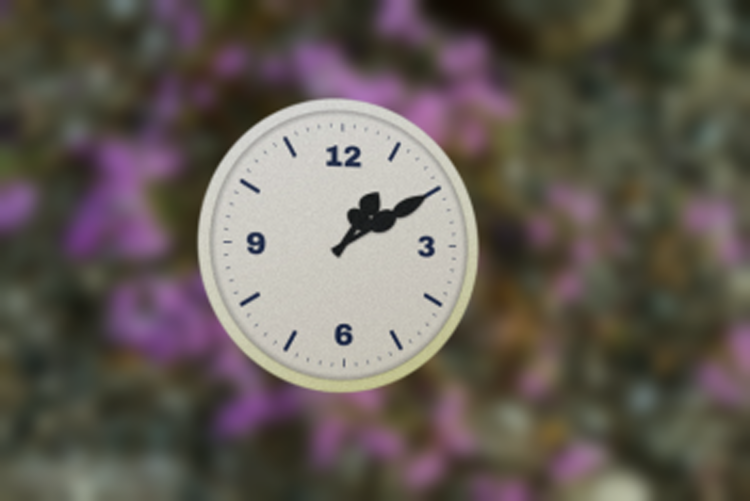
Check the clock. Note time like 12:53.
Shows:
1:10
